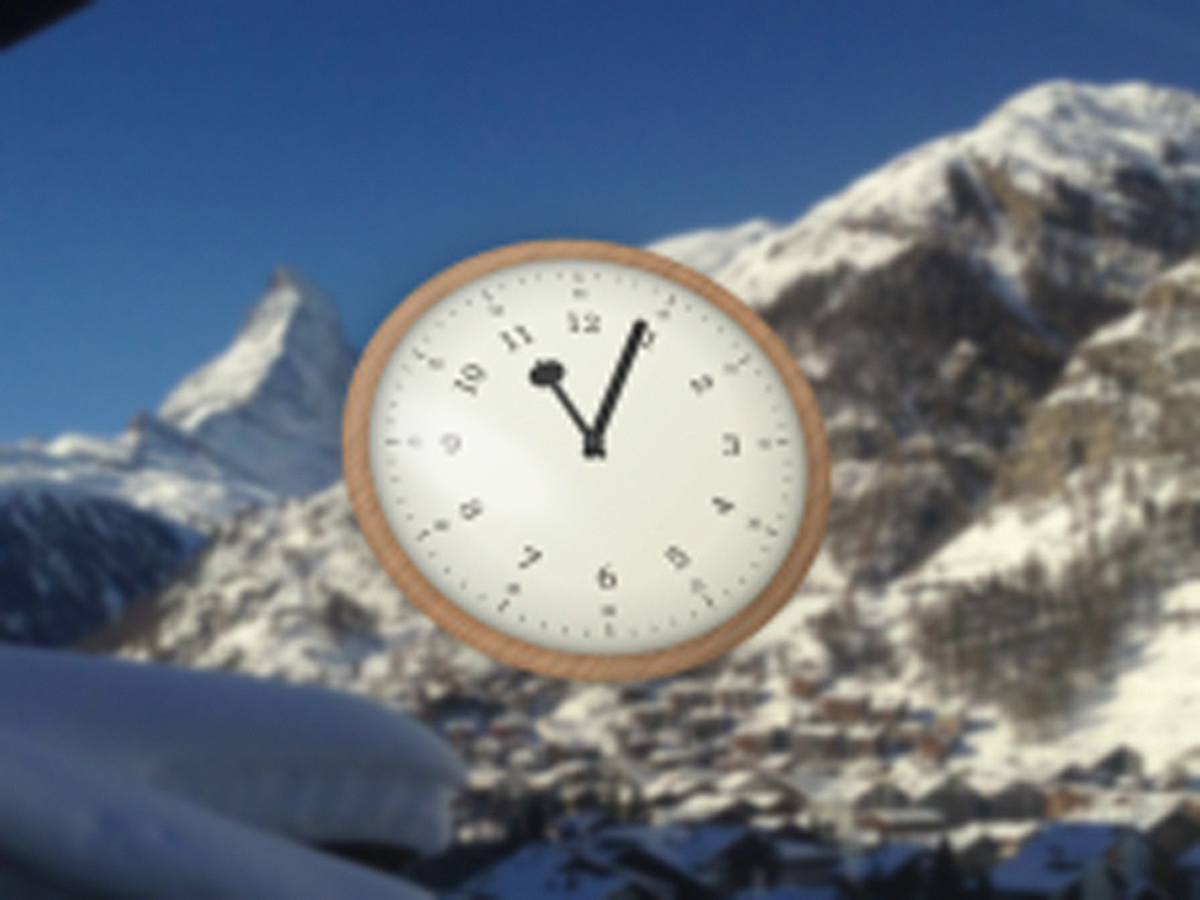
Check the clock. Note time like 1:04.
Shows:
11:04
